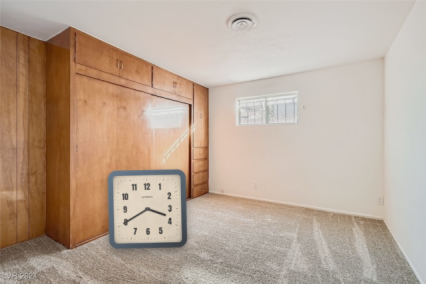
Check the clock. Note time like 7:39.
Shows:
3:40
